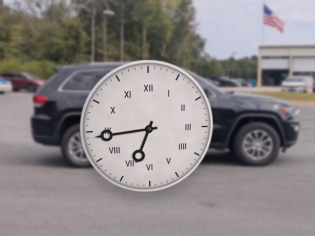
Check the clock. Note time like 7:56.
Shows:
6:44
